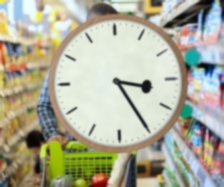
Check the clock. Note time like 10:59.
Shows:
3:25
